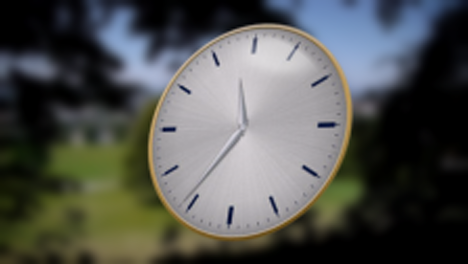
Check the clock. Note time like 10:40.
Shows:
11:36
